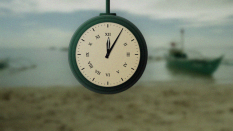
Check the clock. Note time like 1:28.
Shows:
12:05
